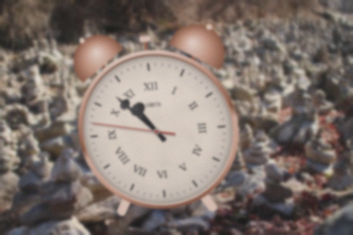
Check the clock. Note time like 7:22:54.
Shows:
10:52:47
